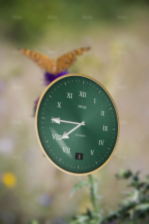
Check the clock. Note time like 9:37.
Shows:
7:45
